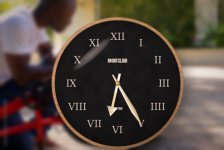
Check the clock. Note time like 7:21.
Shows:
6:25
